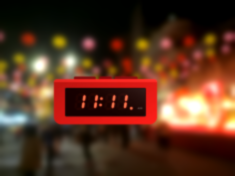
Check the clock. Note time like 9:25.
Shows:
11:11
